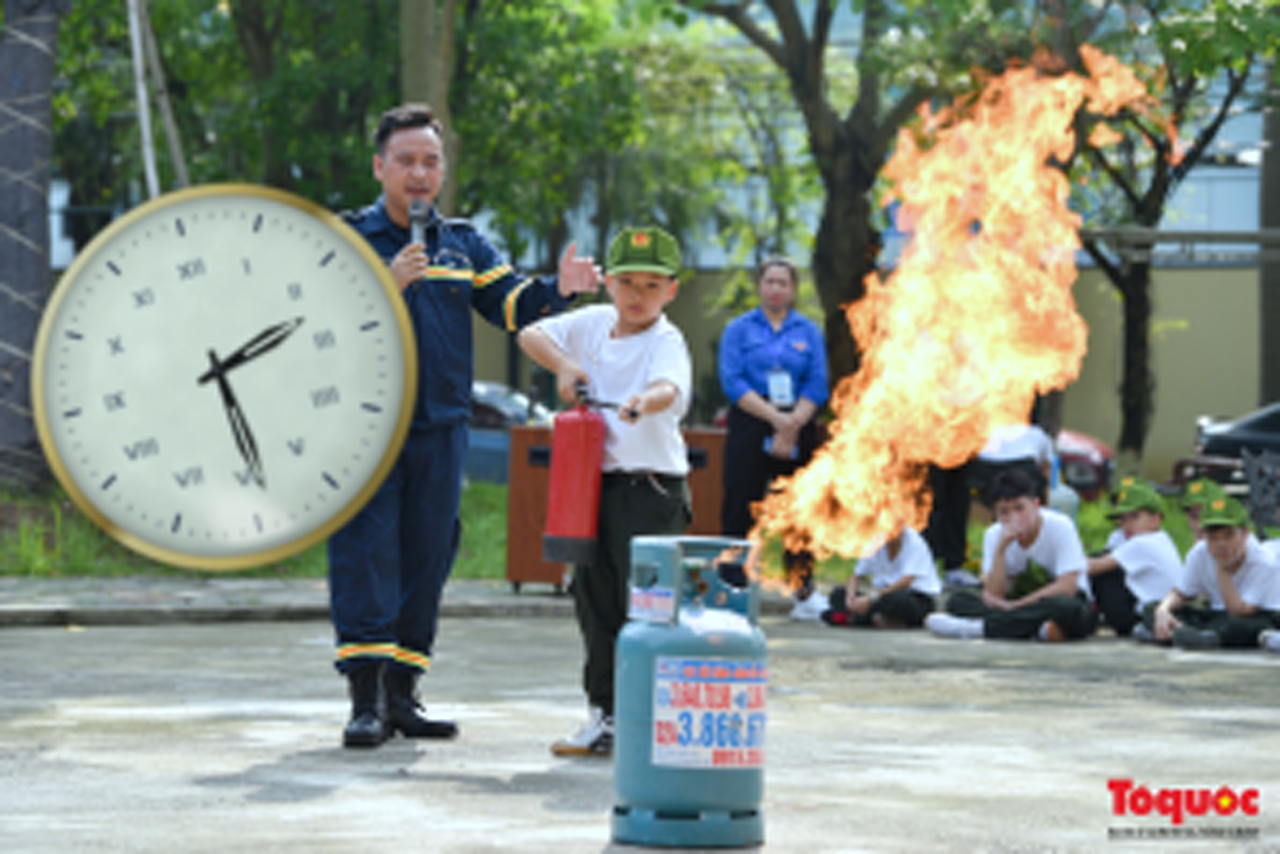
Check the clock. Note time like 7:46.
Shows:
2:29
